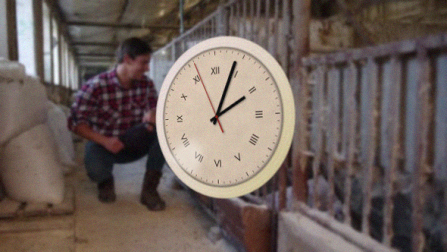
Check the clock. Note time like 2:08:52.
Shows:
2:03:56
